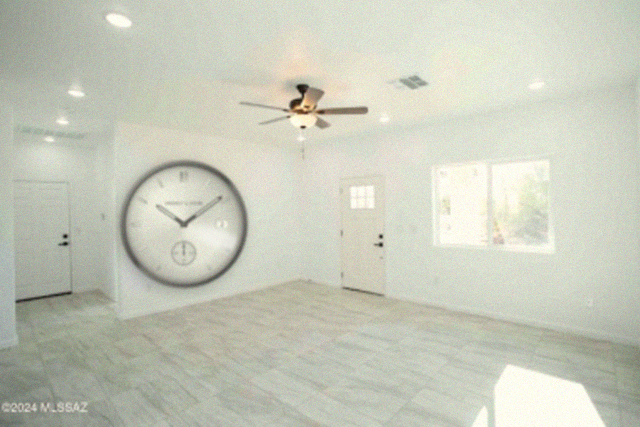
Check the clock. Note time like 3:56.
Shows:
10:09
